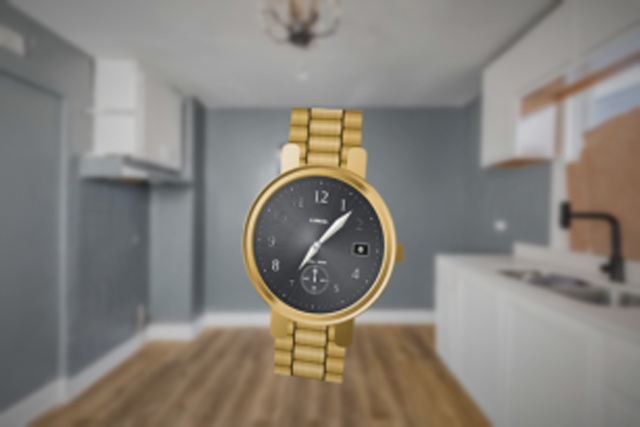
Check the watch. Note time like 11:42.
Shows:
7:07
